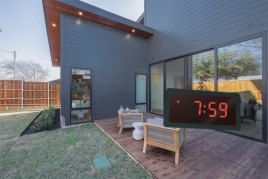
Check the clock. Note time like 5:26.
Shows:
7:59
